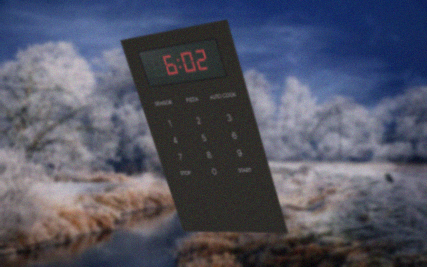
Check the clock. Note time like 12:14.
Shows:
6:02
